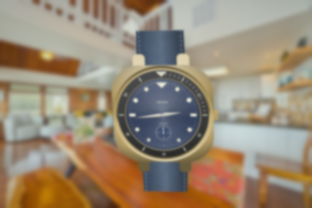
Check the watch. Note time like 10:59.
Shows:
2:44
